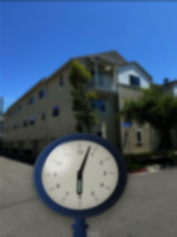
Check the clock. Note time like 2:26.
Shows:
6:03
